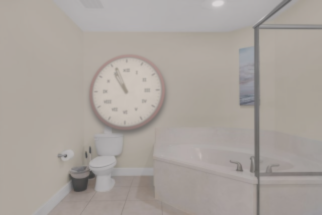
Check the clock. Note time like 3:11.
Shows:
10:56
